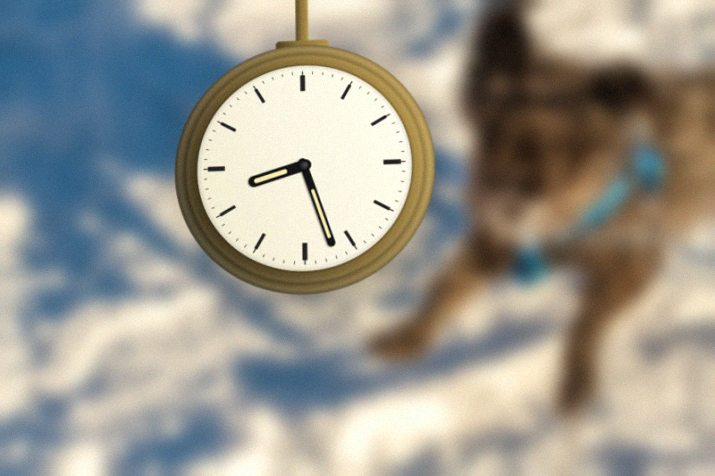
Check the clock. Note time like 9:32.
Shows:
8:27
